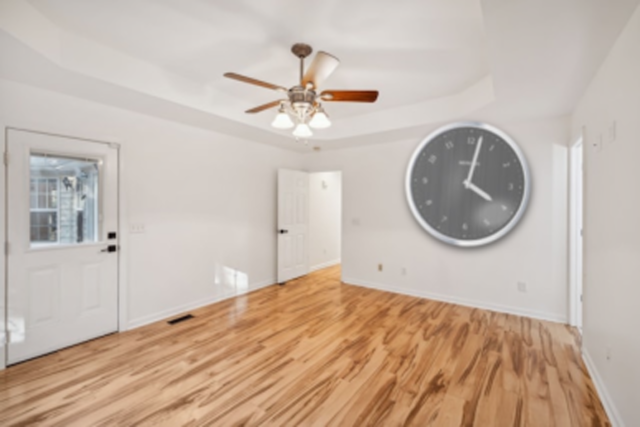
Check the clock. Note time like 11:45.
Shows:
4:02
